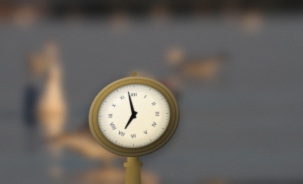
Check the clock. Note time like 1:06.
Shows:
6:58
